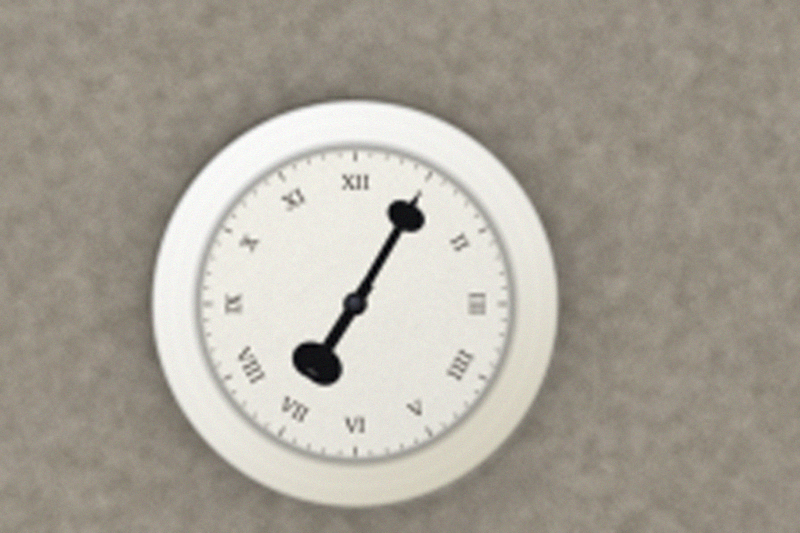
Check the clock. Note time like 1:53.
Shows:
7:05
